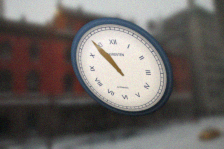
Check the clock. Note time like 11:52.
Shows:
10:54
